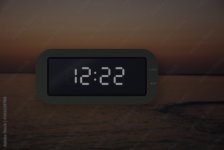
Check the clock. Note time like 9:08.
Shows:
12:22
